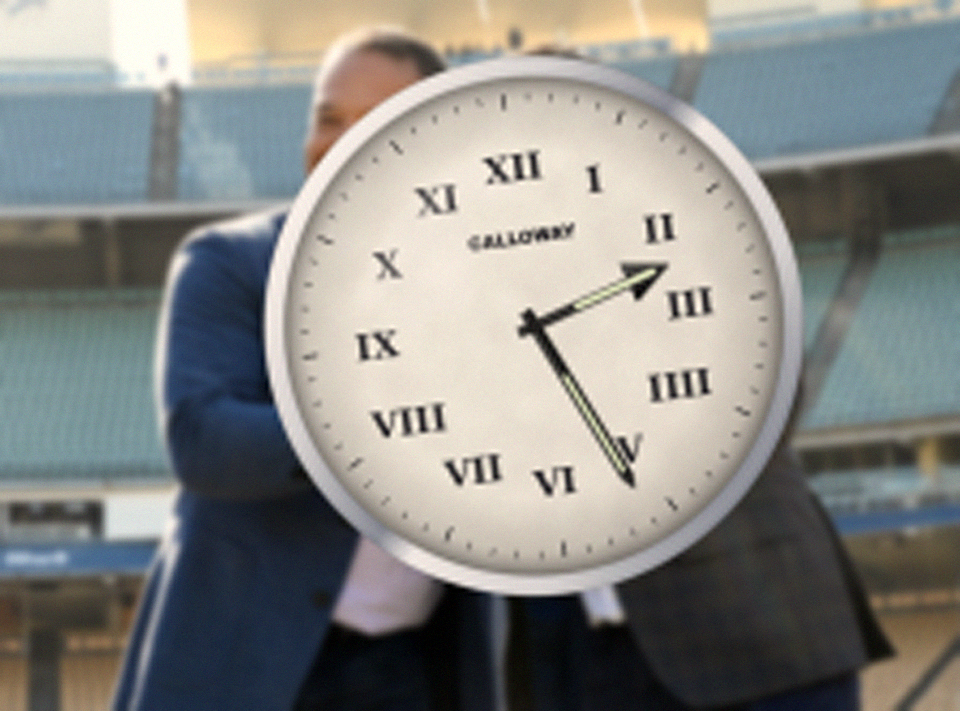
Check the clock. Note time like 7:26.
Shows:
2:26
